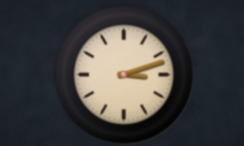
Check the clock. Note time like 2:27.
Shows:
3:12
